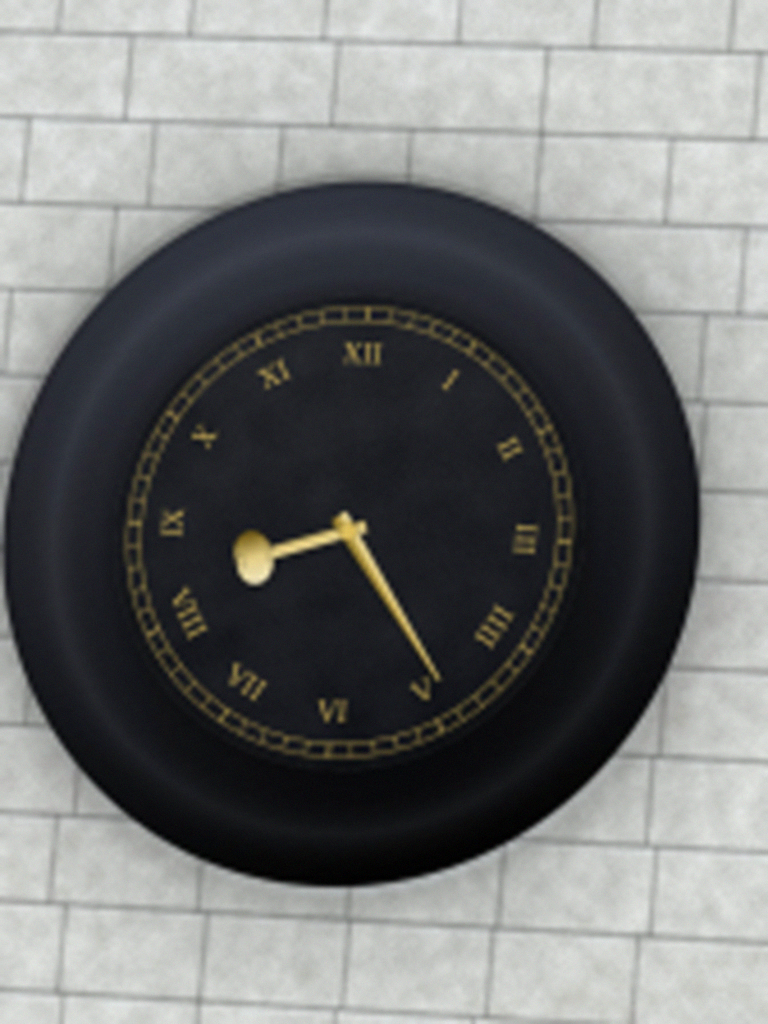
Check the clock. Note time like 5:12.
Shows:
8:24
